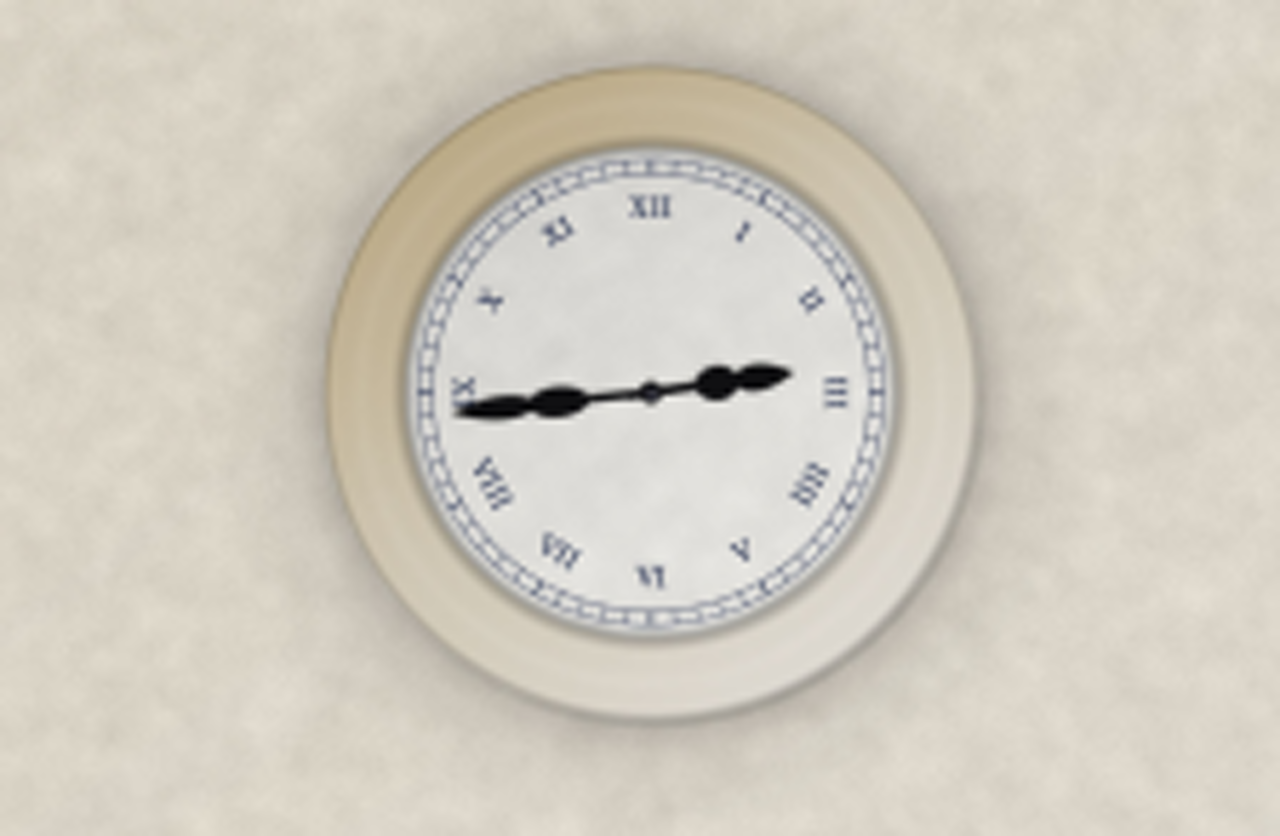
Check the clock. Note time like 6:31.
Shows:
2:44
